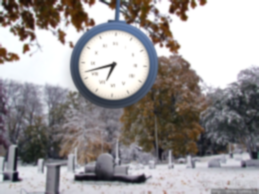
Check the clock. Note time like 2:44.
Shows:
6:42
